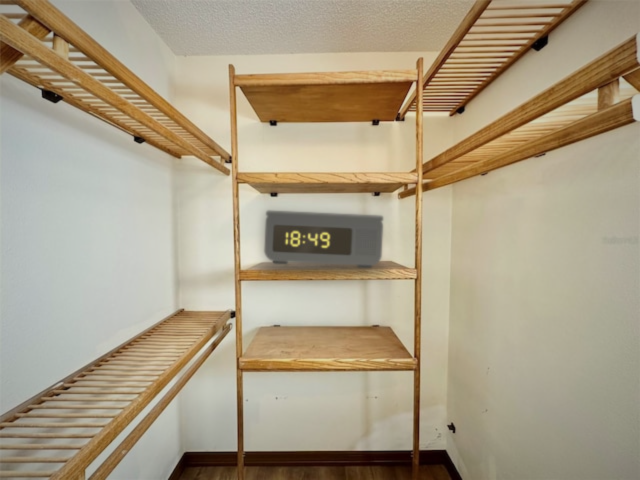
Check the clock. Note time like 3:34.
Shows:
18:49
